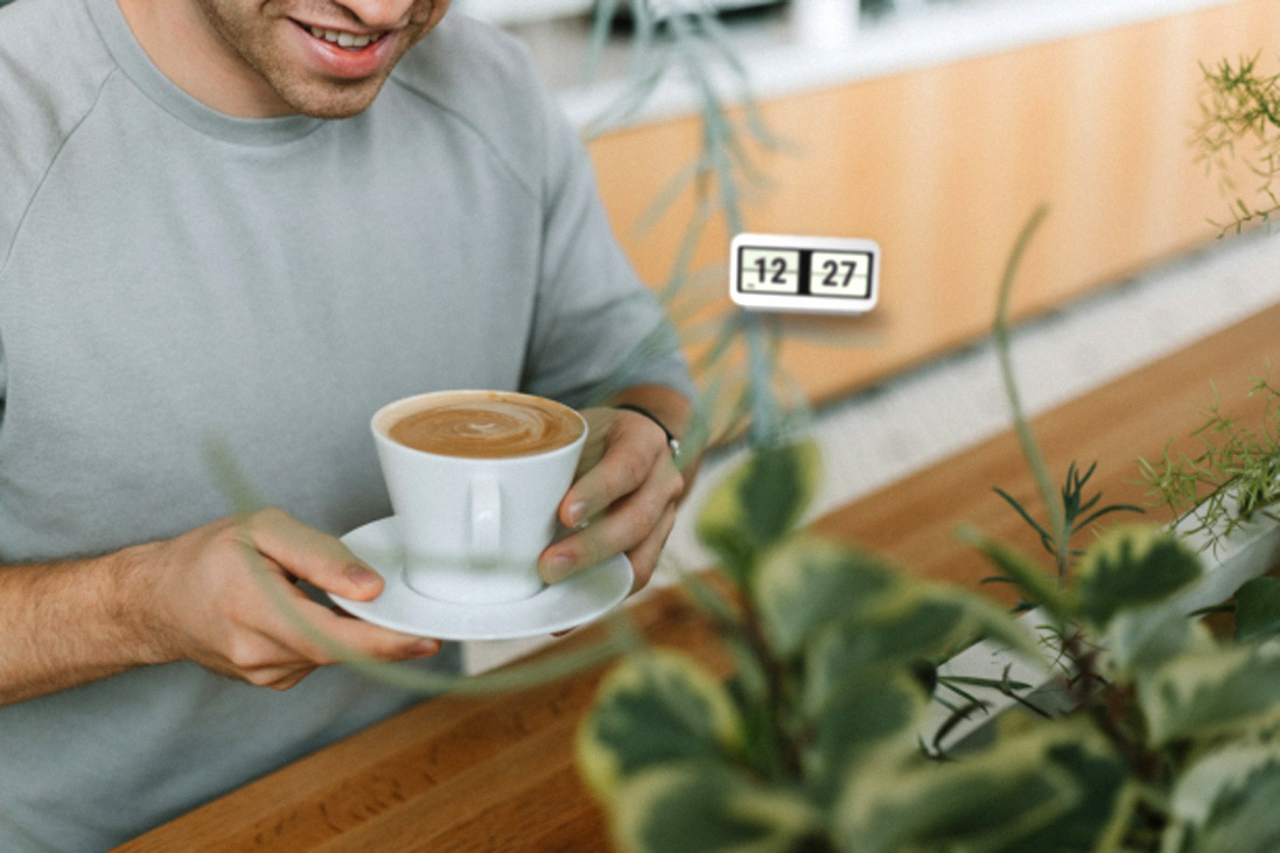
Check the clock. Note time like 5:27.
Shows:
12:27
